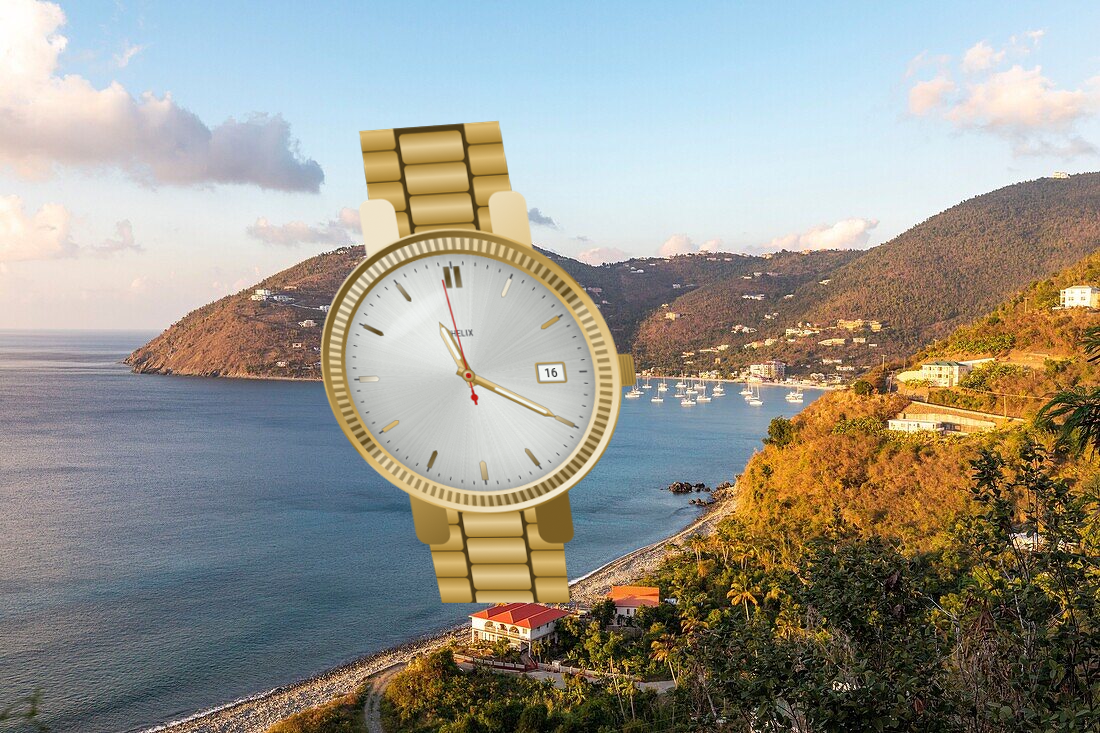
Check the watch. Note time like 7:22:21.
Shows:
11:19:59
